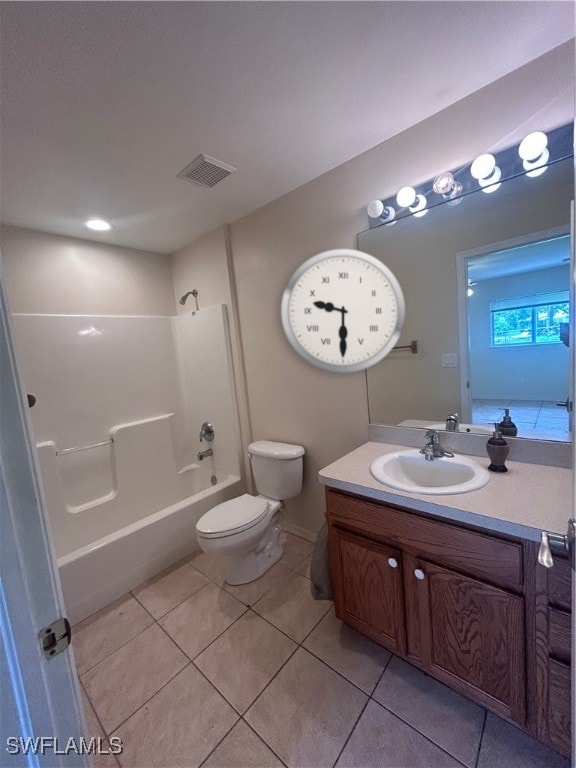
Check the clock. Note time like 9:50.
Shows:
9:30
